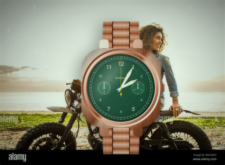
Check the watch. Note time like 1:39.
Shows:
2:05
